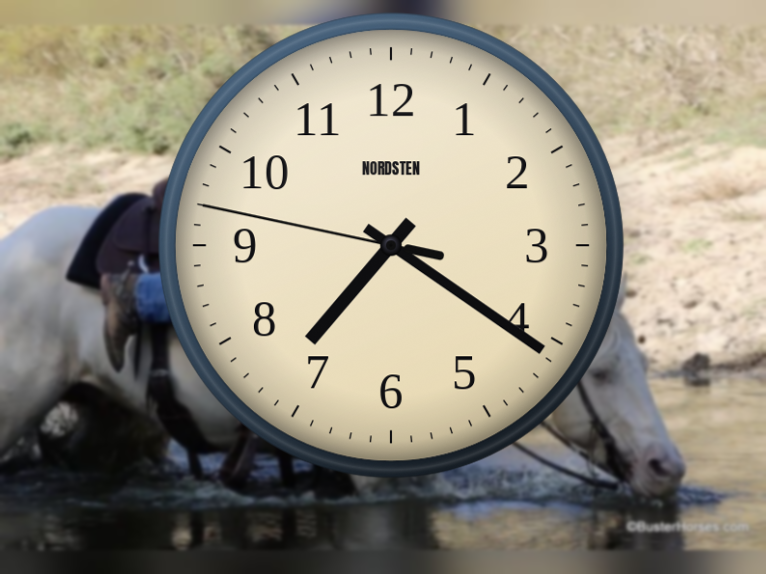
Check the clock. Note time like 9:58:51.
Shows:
7:20:47
